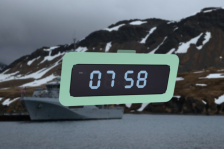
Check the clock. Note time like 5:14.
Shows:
7:58
